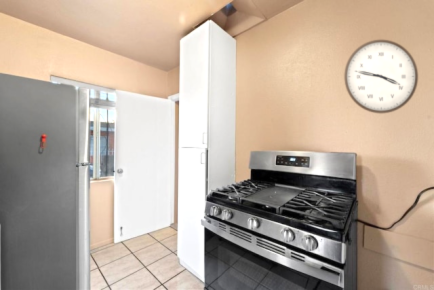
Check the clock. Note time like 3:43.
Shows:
3:47
